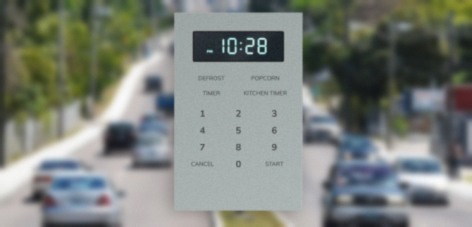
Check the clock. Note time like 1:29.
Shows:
10:28
